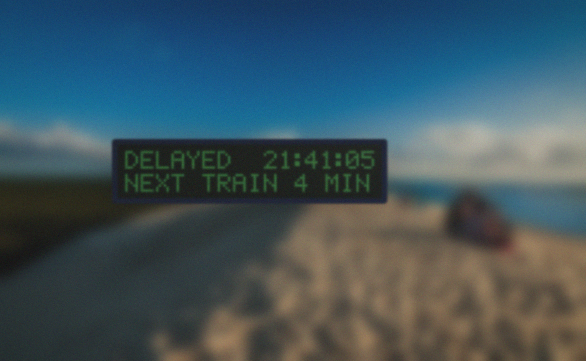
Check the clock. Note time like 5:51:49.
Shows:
21:41:05
